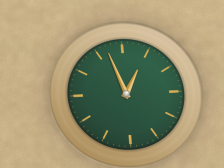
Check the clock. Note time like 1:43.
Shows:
12:57
